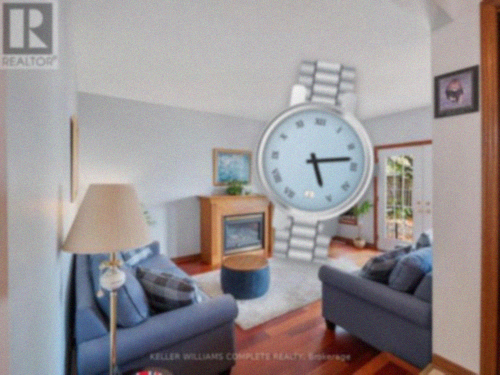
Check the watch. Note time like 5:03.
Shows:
5:13
